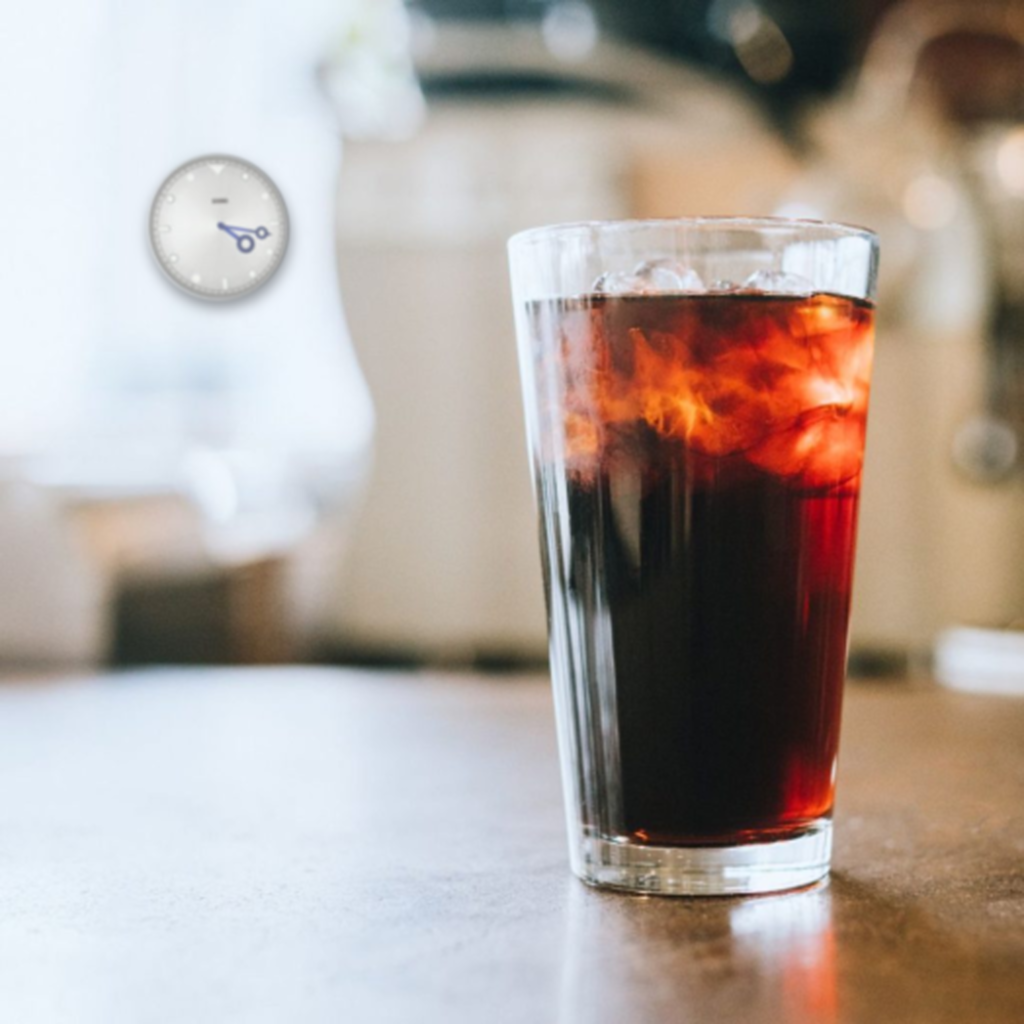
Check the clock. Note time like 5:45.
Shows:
4:17
